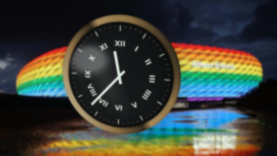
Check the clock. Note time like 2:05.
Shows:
11:37
